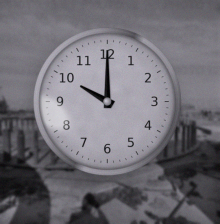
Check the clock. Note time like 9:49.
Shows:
10:00
